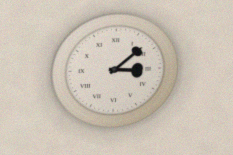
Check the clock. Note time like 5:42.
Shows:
3:08
